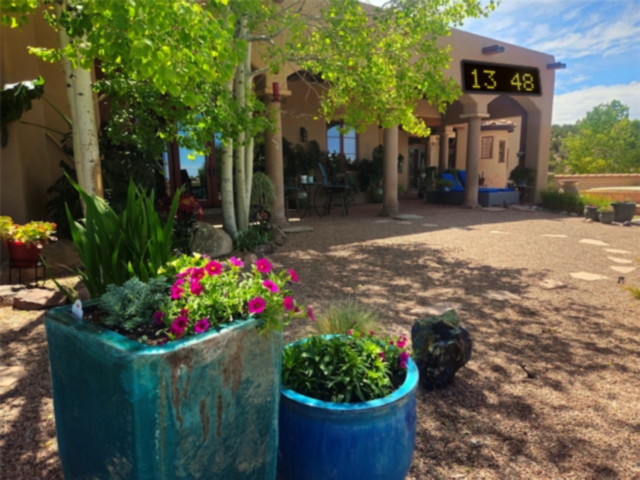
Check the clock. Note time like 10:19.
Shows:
13:48
